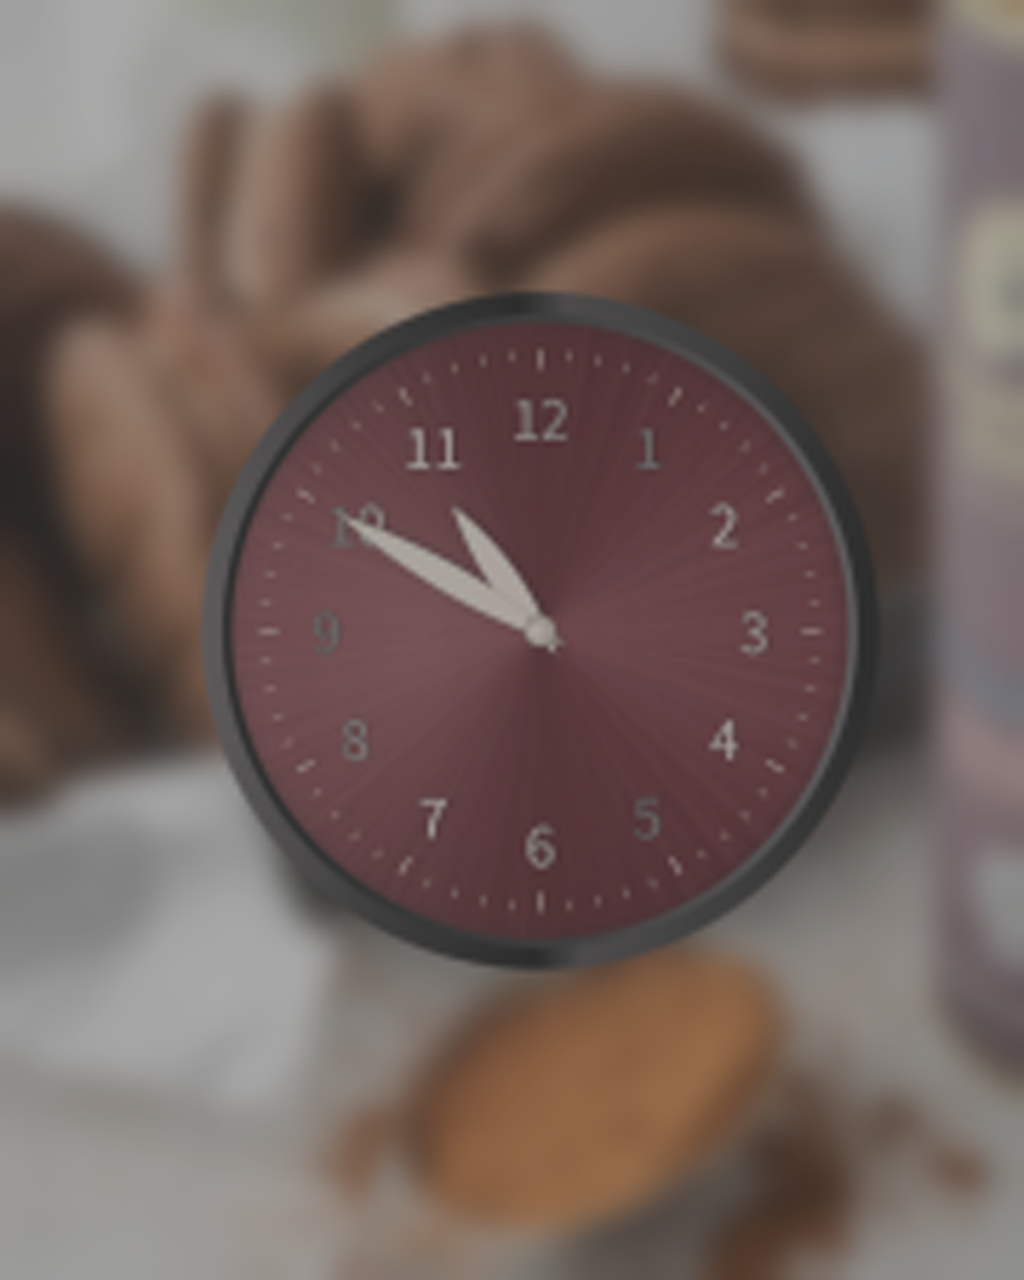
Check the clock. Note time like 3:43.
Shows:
10:50
